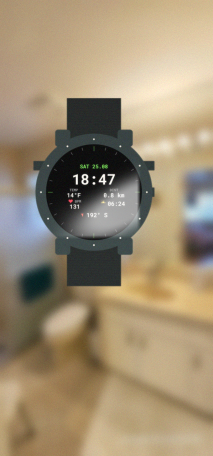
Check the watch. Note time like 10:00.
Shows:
18:47
